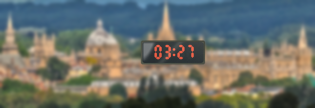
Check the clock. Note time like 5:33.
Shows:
3:27
